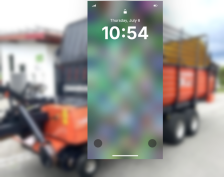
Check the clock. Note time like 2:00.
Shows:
10:54
